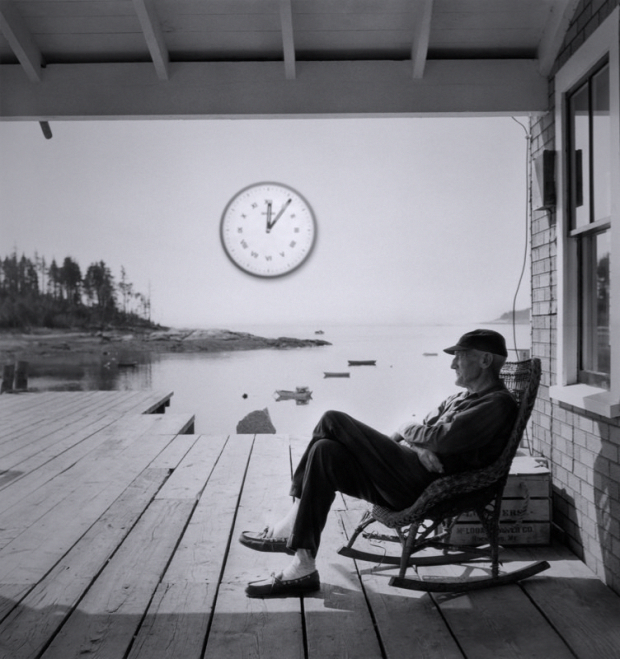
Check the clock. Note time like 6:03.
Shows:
12:06
